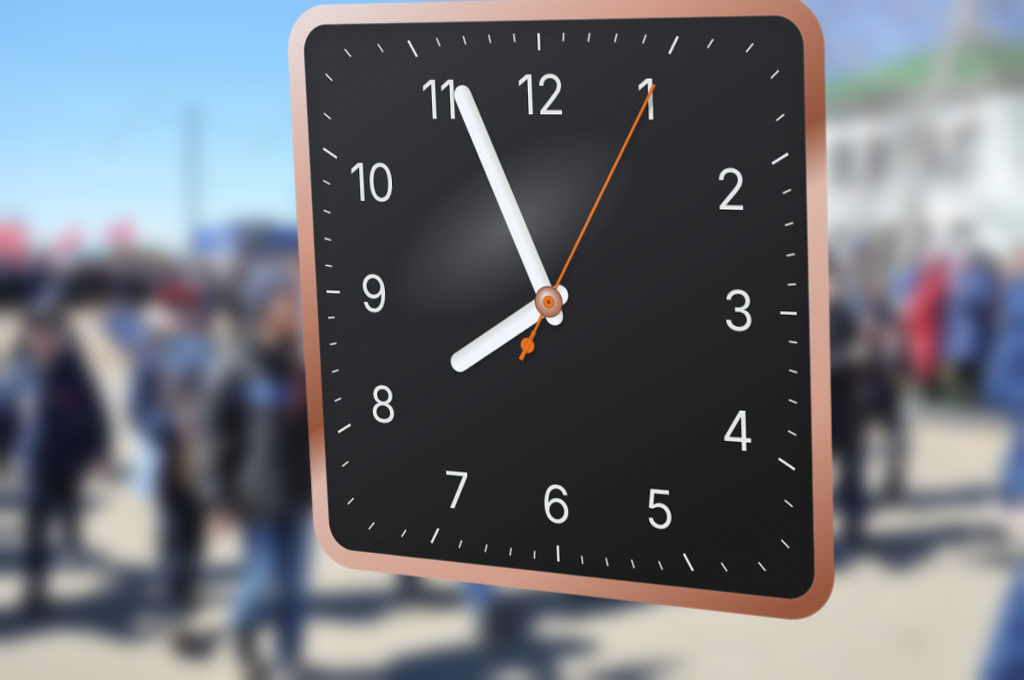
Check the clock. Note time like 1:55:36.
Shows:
7:56:05
